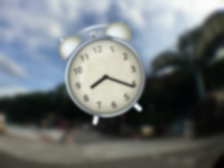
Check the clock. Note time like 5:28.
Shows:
8:21
